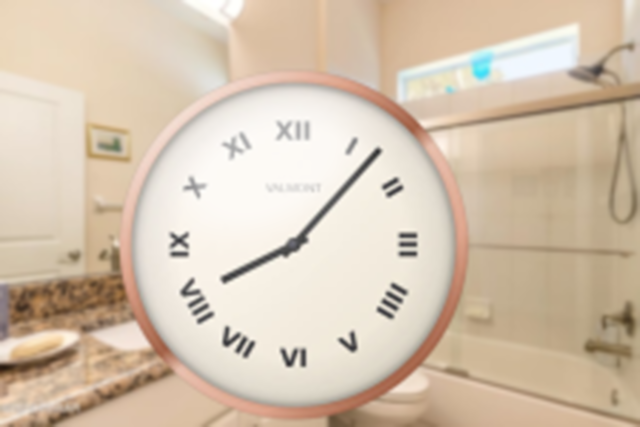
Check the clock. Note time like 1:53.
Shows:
8:07
